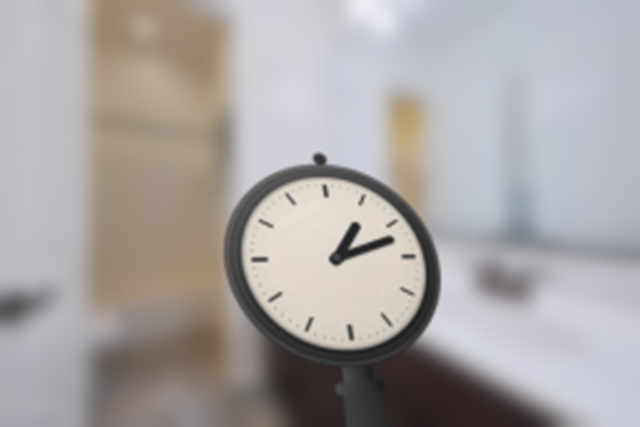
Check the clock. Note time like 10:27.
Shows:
1:12
